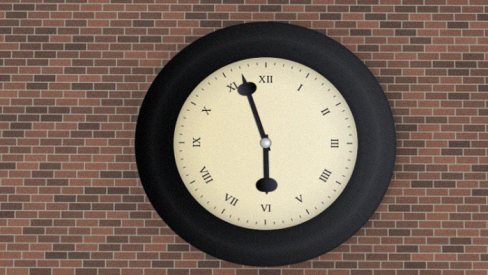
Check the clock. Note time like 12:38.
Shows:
5:57
